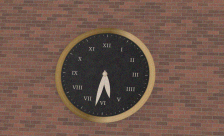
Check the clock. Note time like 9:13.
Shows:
5:32
